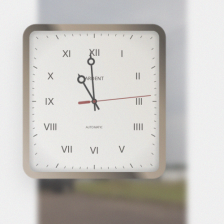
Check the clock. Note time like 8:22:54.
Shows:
10:59:14
